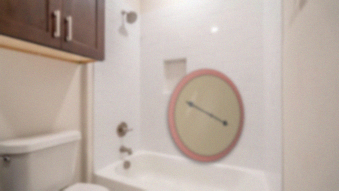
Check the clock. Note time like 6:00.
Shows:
3:49
